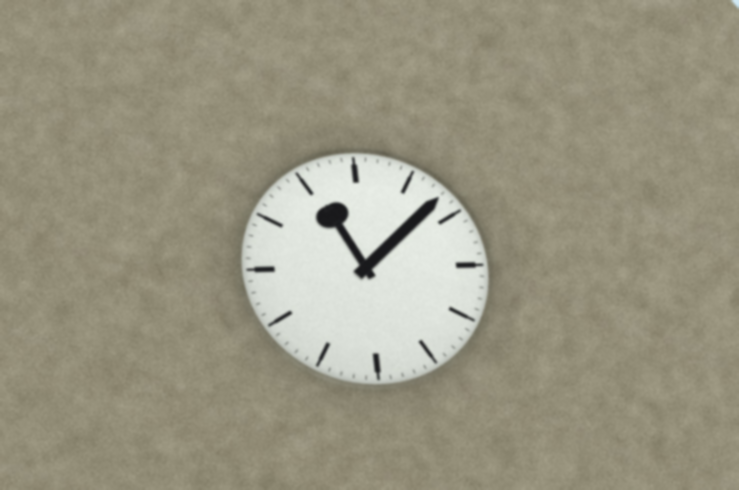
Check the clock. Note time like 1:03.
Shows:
11:08
